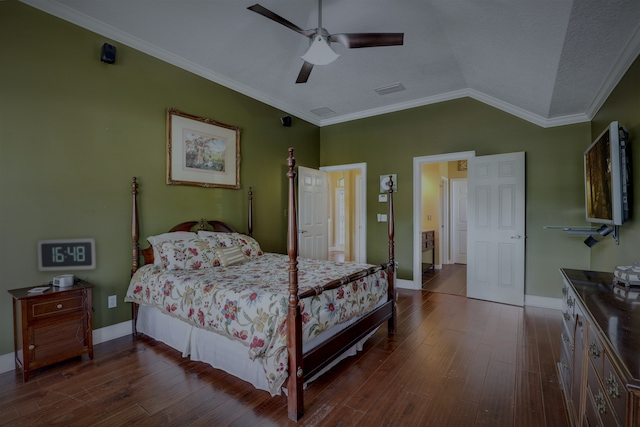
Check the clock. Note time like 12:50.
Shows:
16:48
